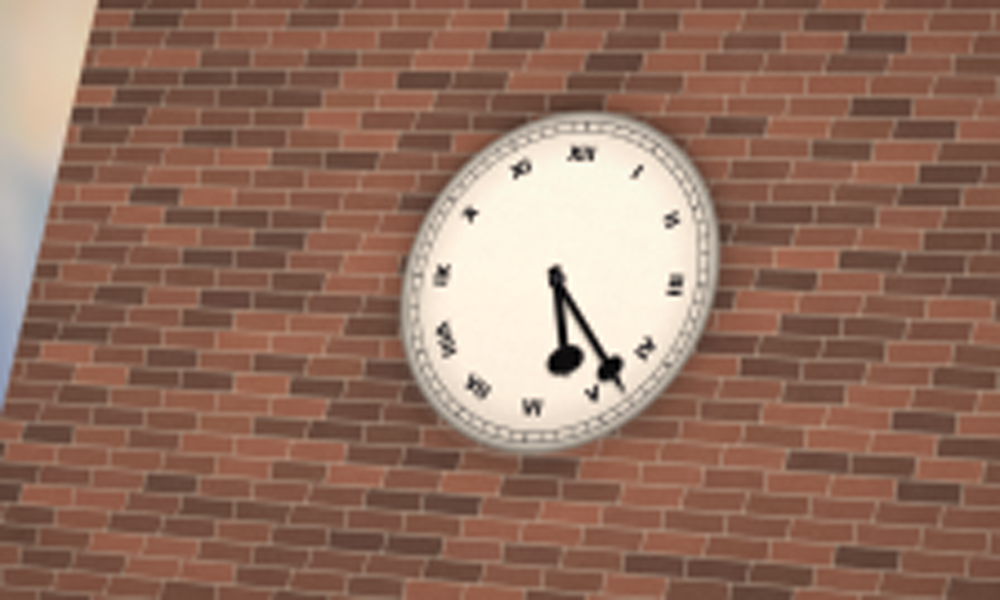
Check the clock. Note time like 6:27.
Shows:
5:23
